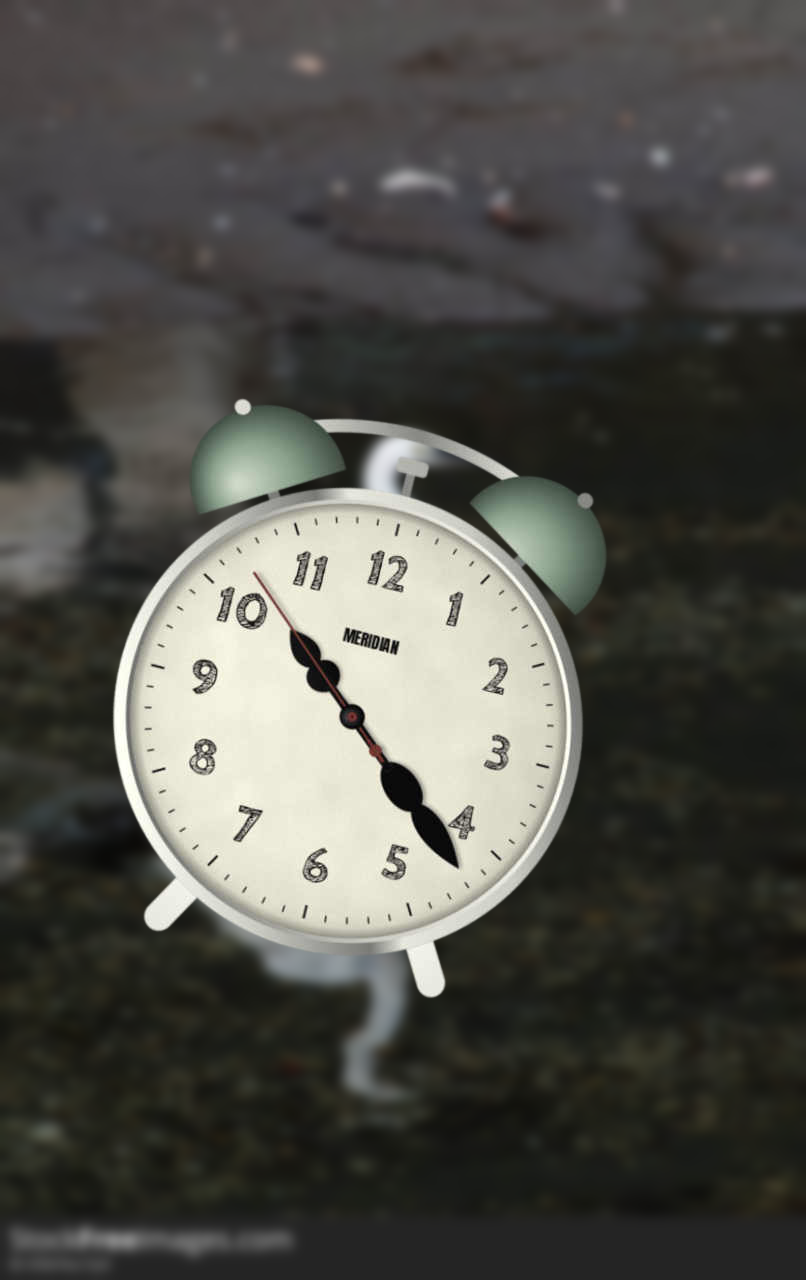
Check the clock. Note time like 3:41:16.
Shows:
10:21:52
